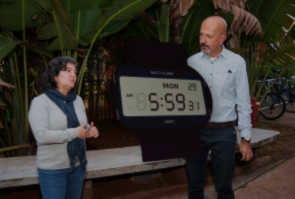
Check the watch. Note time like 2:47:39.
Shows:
5:59:31
